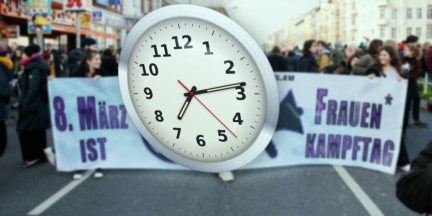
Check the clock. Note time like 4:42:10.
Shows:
7:13:23
